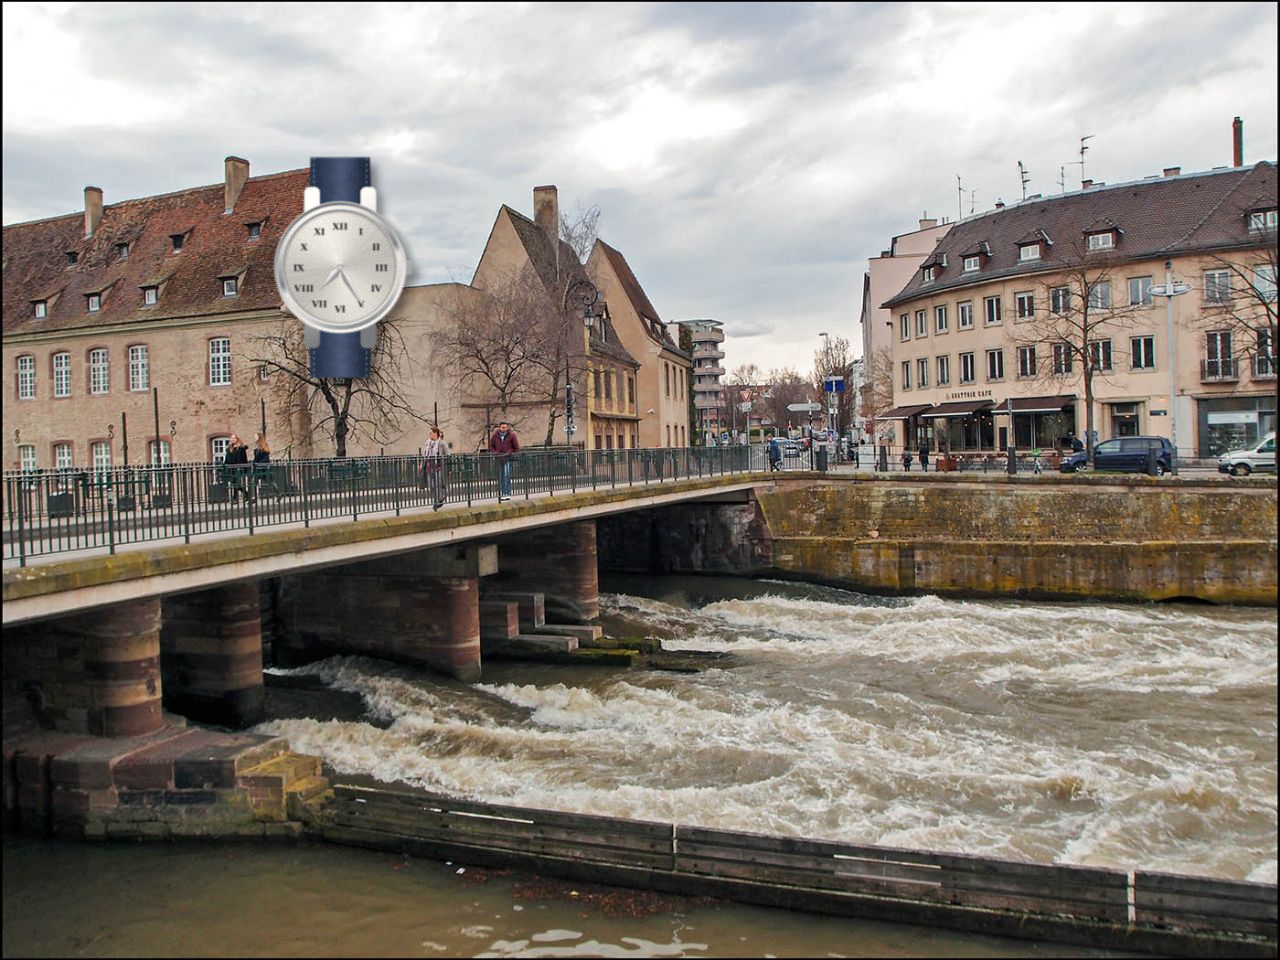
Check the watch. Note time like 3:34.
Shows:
7:25
